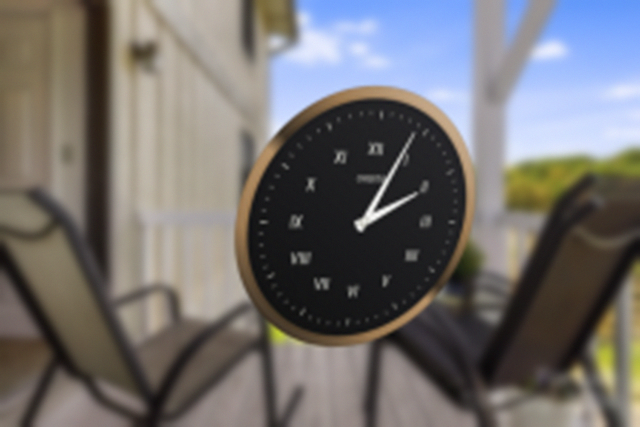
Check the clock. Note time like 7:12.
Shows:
2:04
